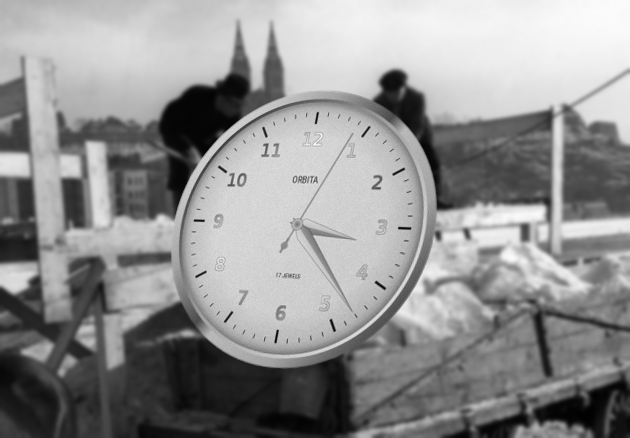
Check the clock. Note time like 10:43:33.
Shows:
3:23:04
